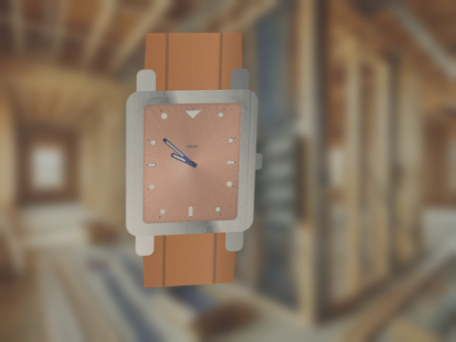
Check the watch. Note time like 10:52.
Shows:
9:52
